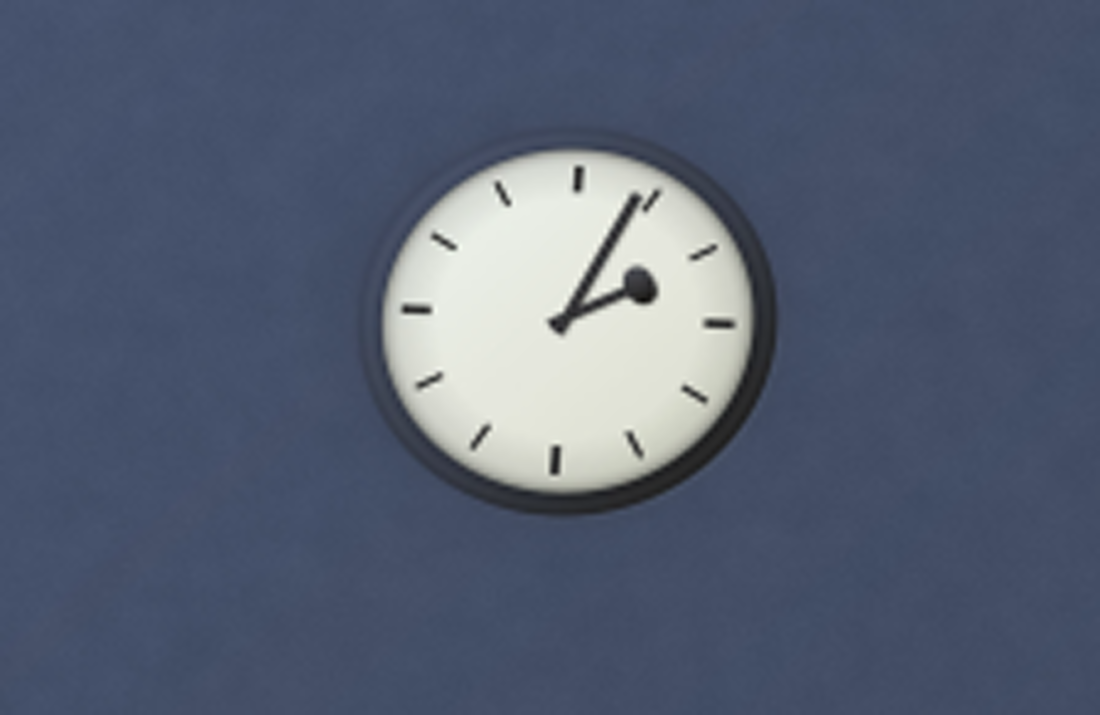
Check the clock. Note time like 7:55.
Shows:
2:04
